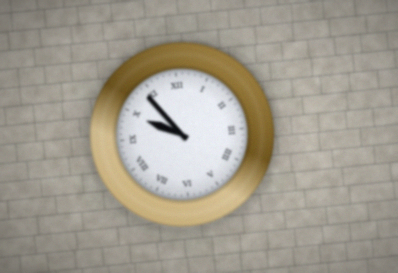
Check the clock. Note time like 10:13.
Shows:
9:54
